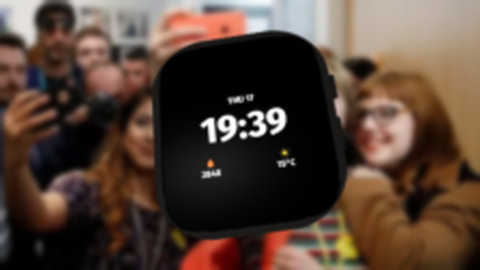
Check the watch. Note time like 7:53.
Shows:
19:39
